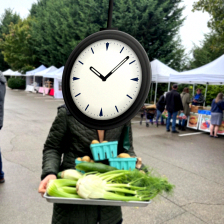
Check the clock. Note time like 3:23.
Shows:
10:08
